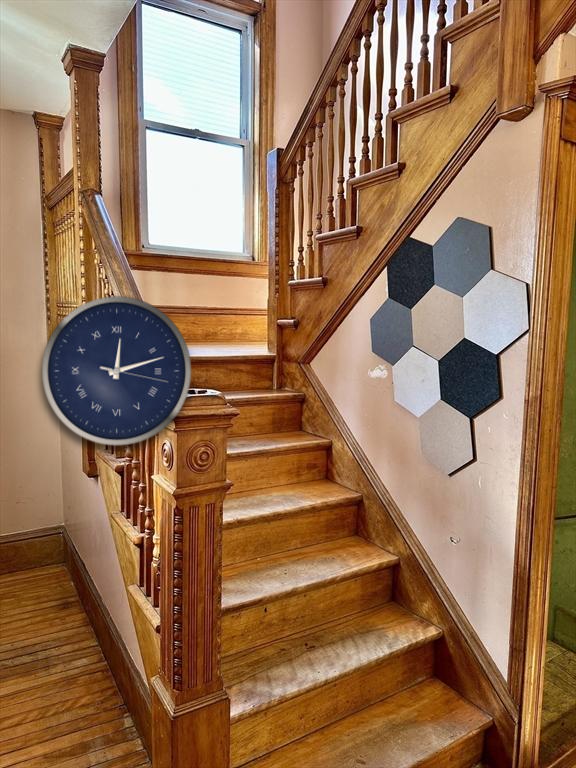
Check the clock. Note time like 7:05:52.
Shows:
12:12:17
